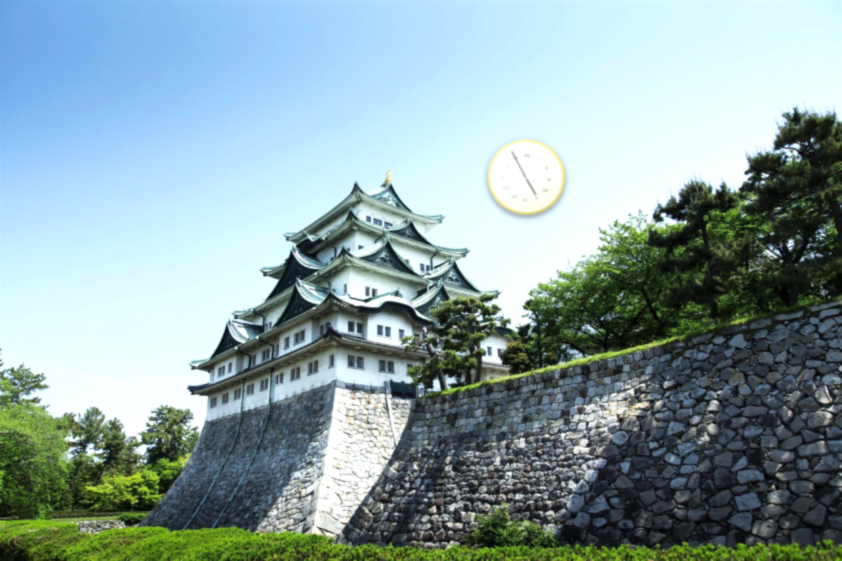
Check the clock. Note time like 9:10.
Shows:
4:55
